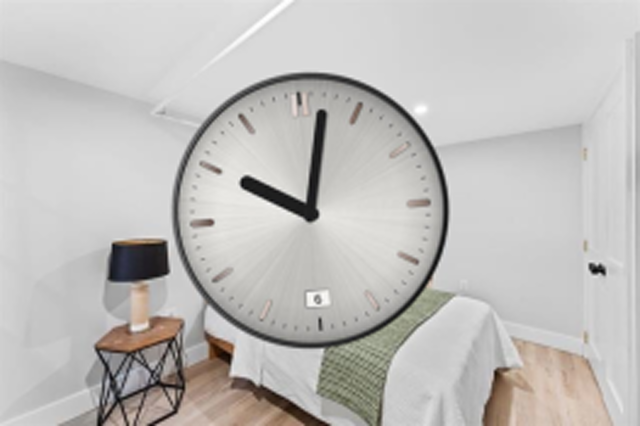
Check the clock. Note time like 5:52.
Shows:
10:02
